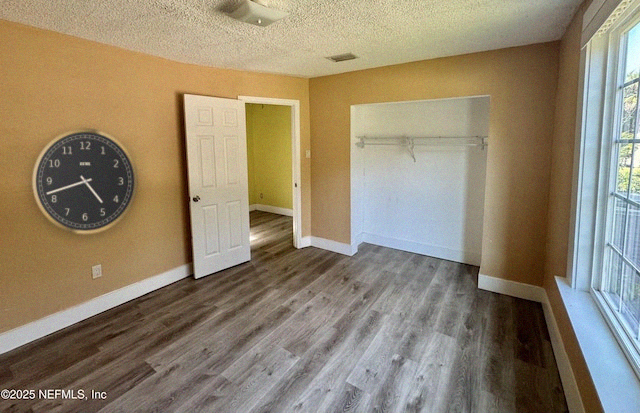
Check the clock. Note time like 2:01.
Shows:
4:42
